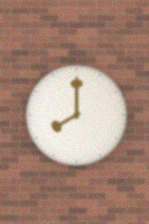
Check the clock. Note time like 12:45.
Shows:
8:00
